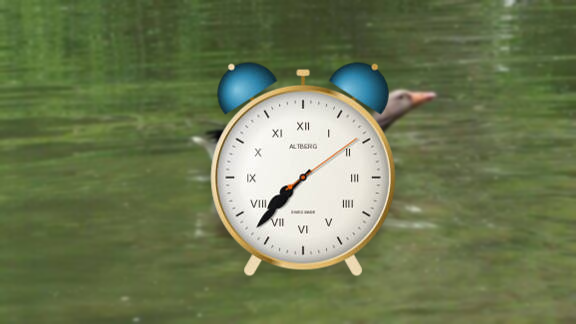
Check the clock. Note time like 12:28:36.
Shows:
7:37:09
